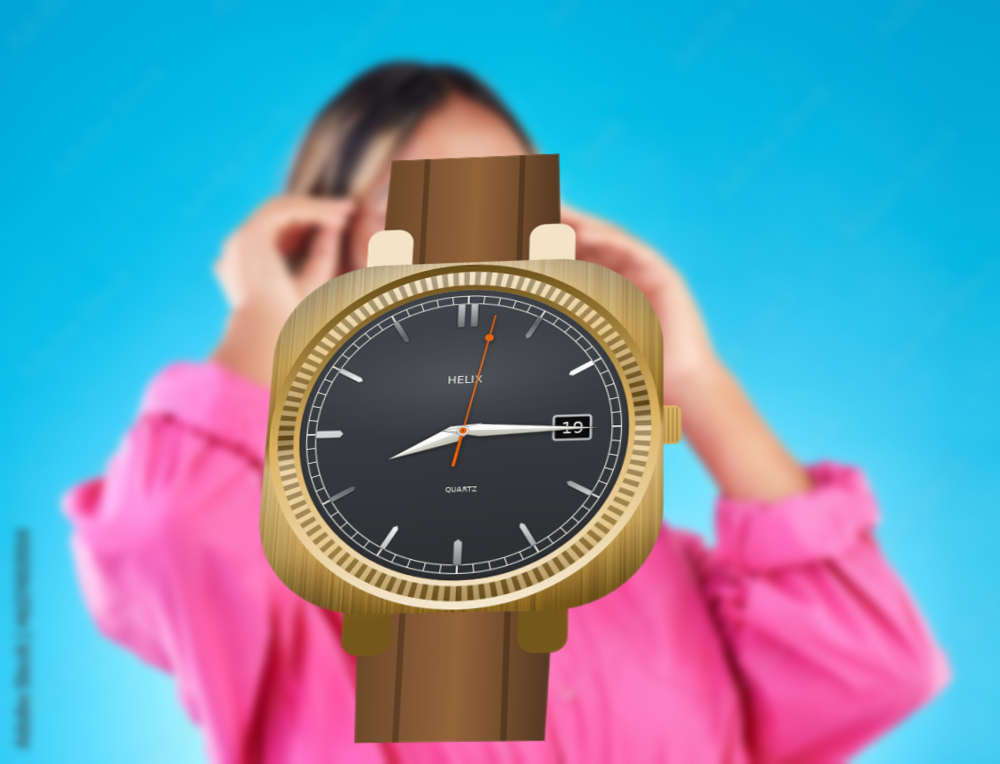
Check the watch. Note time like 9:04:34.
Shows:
8:15:02
